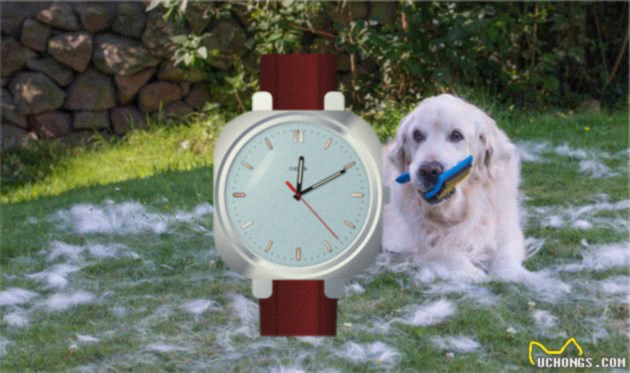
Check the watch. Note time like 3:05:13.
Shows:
12:10:23
